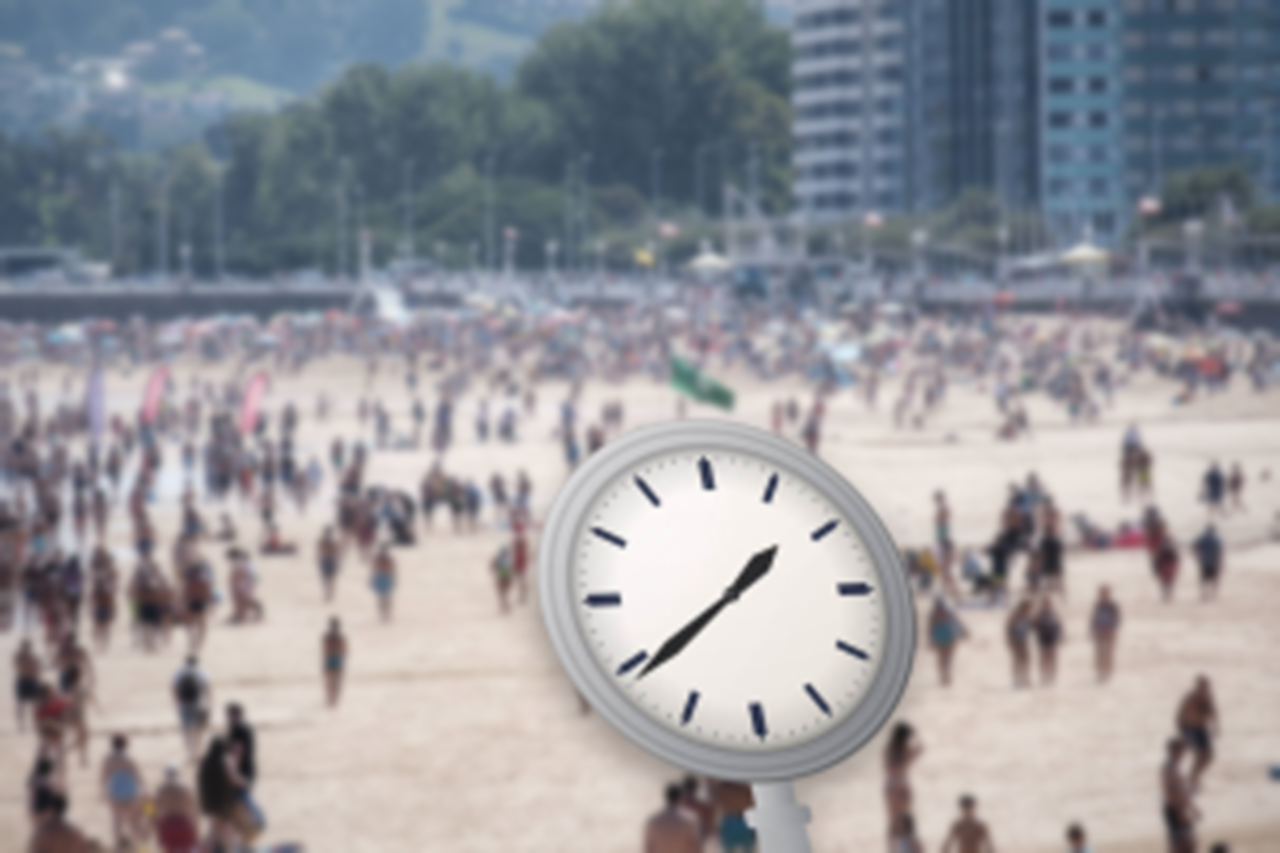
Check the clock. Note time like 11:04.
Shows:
1:39
